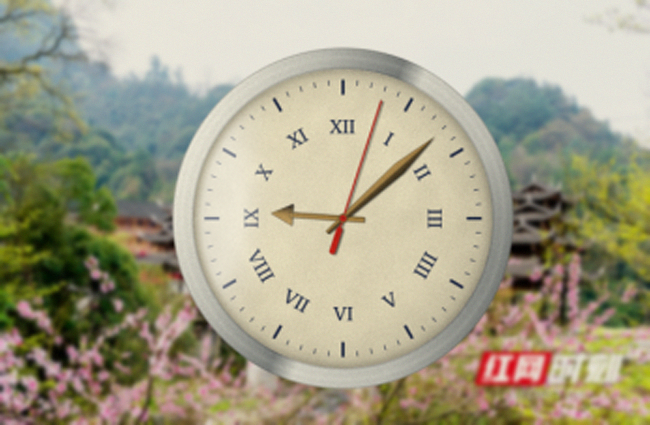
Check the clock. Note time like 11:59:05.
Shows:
9:08:03
